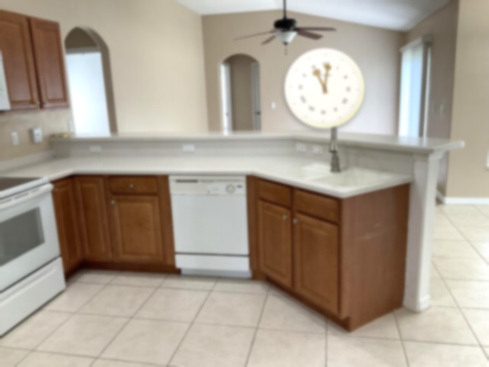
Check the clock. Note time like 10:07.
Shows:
11:01
